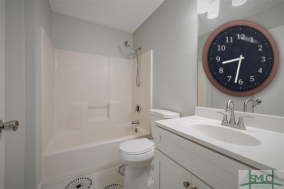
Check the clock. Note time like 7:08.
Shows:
8:32
